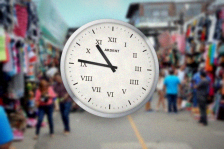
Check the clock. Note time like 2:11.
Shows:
10:46
